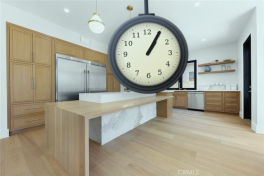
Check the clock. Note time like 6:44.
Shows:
1:05
